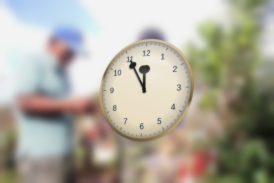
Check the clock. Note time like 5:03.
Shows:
11:55
